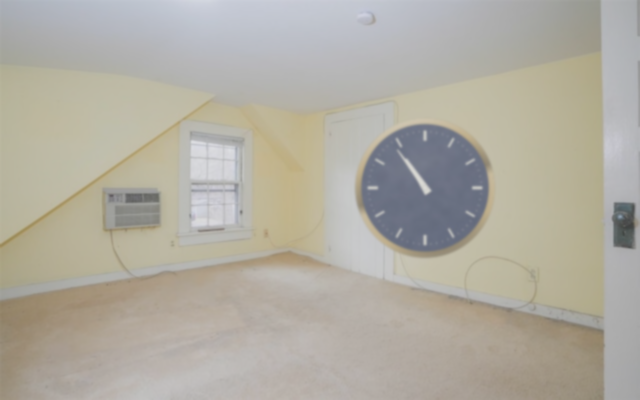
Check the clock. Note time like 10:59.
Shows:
10:54
